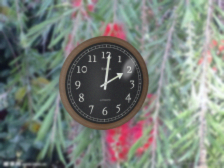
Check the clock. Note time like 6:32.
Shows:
2:01
